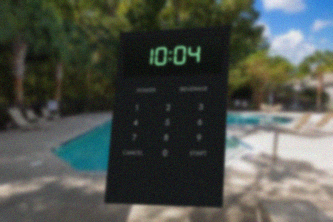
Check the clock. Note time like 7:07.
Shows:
10:04
